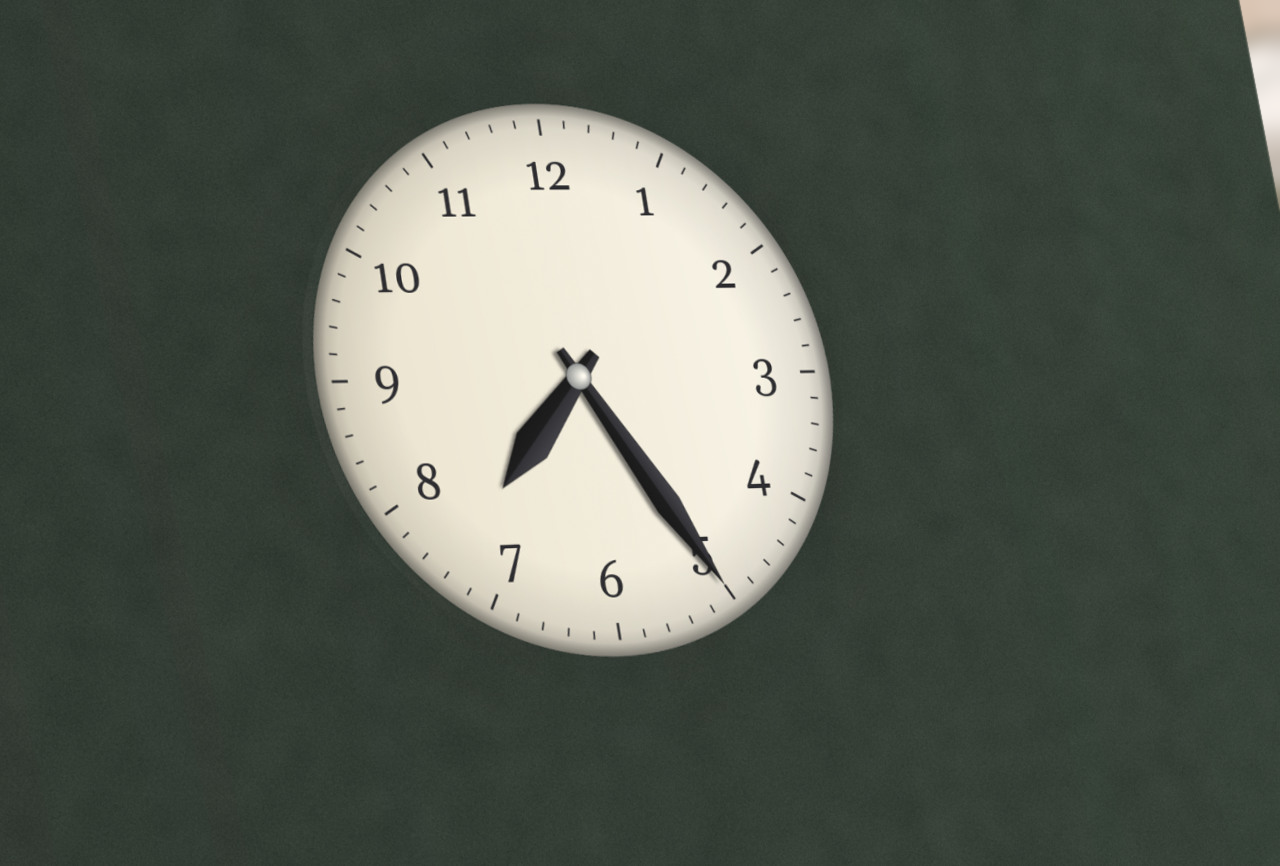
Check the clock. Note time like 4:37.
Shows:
7:25
